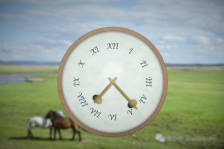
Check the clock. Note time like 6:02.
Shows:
7:23
